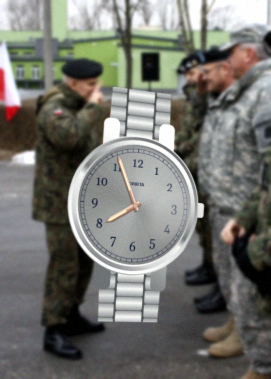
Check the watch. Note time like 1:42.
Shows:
7:56
